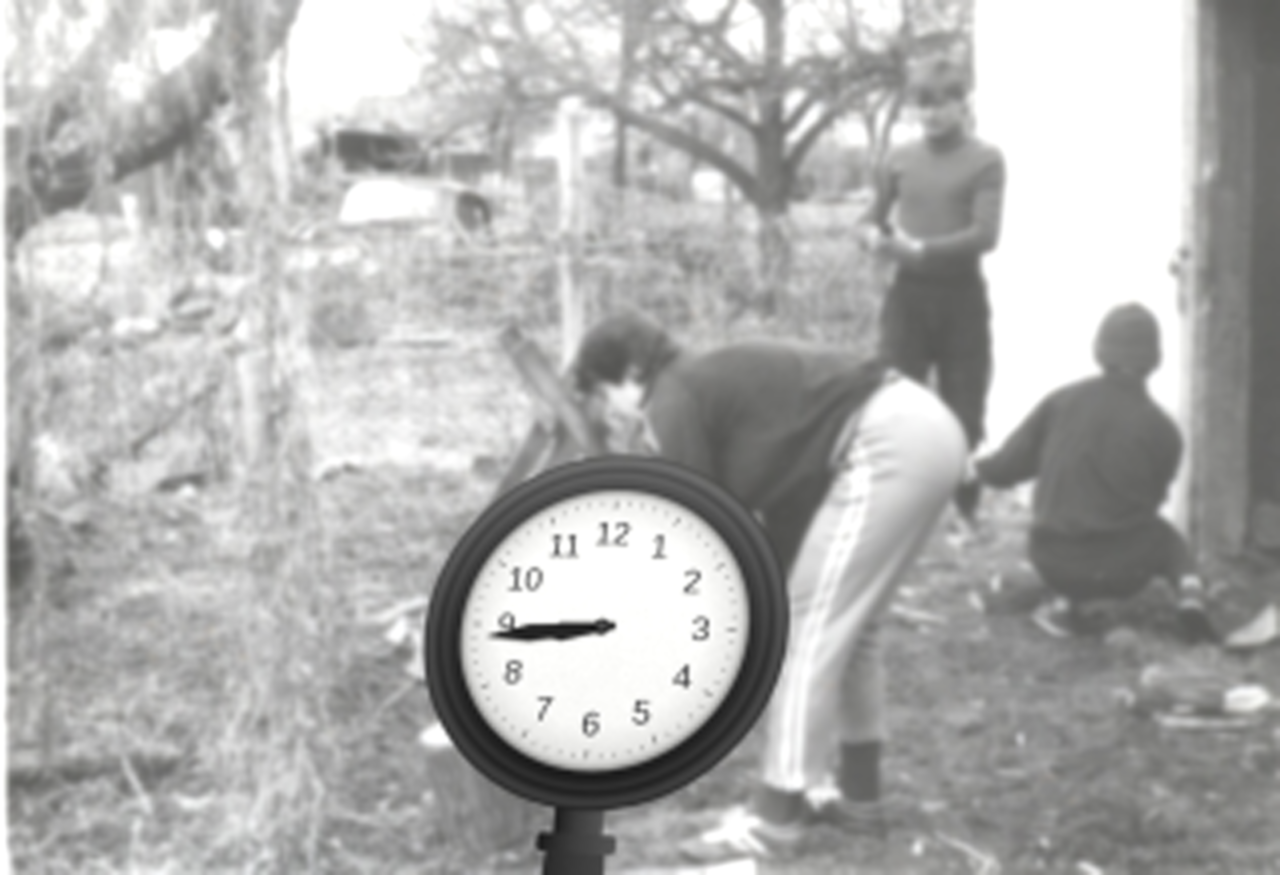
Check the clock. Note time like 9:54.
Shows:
8:44
